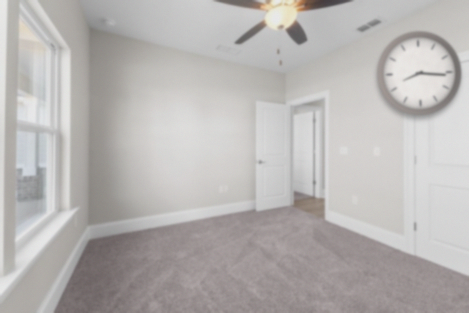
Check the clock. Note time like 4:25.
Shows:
8:16
